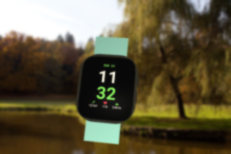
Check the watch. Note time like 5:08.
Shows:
11:32
